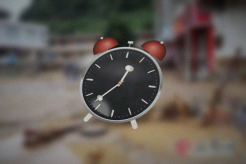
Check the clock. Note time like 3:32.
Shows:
12:37
